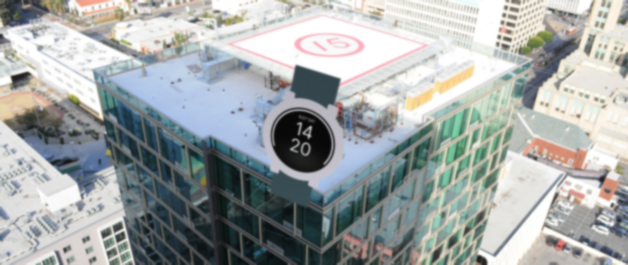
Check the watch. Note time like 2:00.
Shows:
14:20
